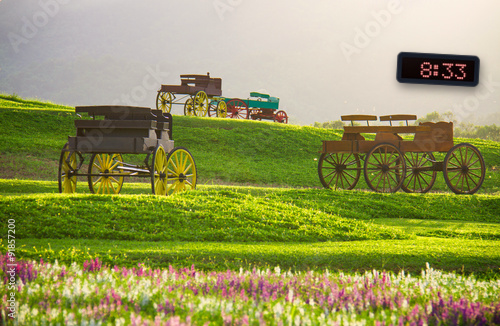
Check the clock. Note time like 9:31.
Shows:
8:33
